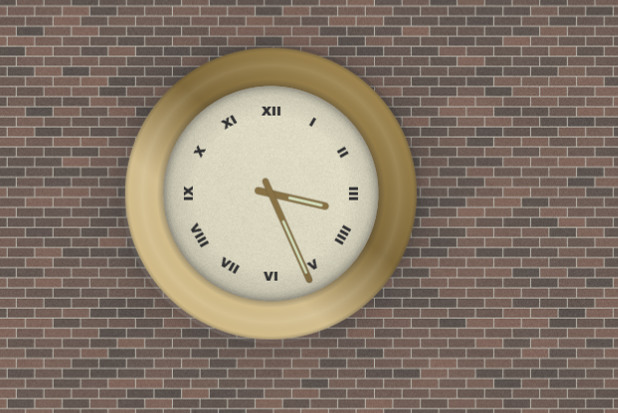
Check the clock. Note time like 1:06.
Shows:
3:26
